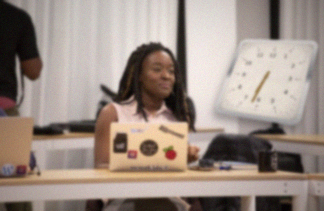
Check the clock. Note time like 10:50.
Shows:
6:32
